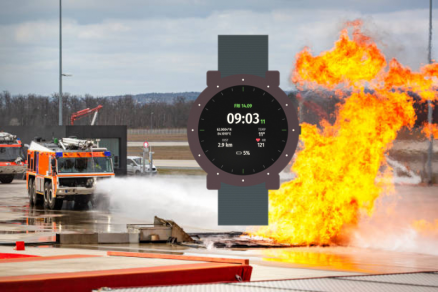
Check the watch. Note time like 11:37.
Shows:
9:03
